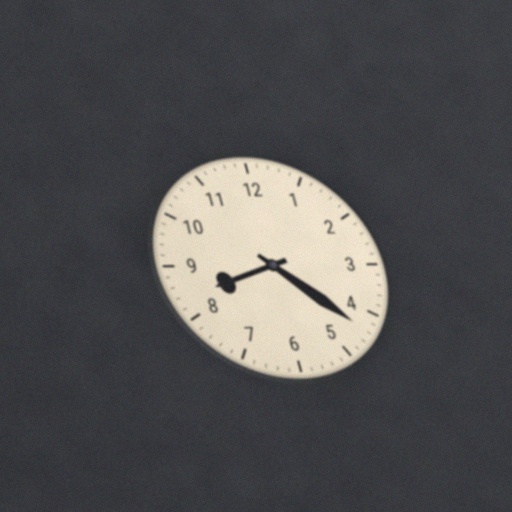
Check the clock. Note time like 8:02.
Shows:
8:22
